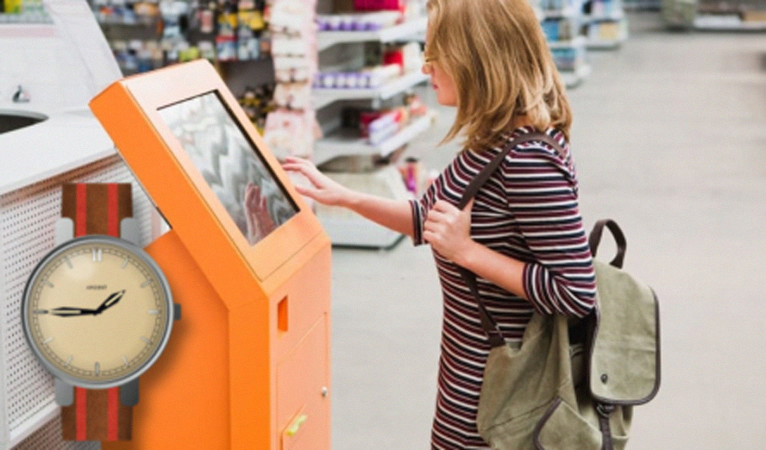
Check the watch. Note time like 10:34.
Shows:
1:45
